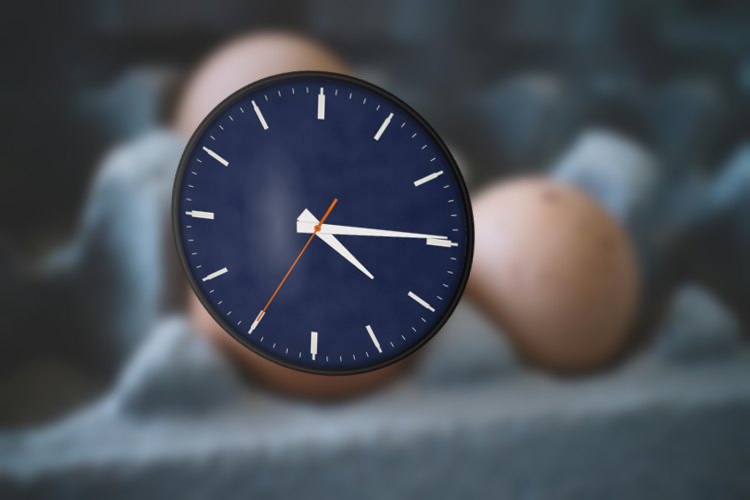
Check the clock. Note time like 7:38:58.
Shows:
4:14:35
